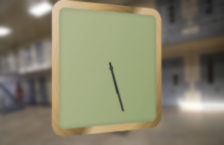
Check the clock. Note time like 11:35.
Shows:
5:27
